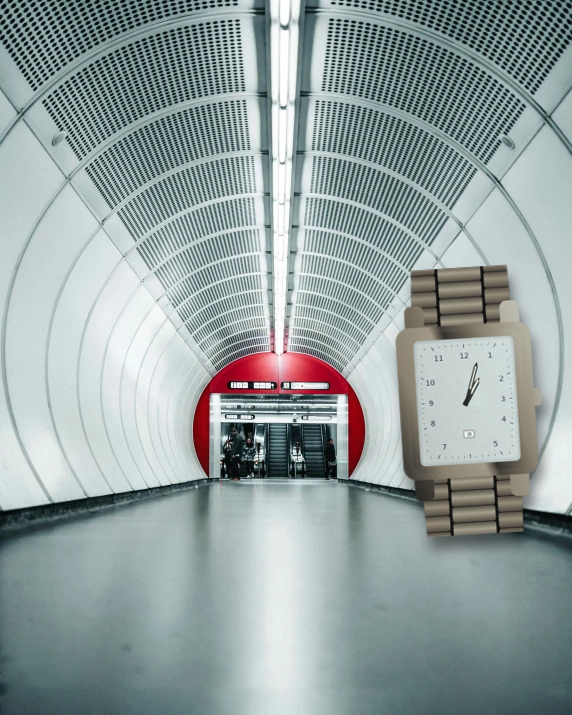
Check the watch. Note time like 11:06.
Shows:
1:03
